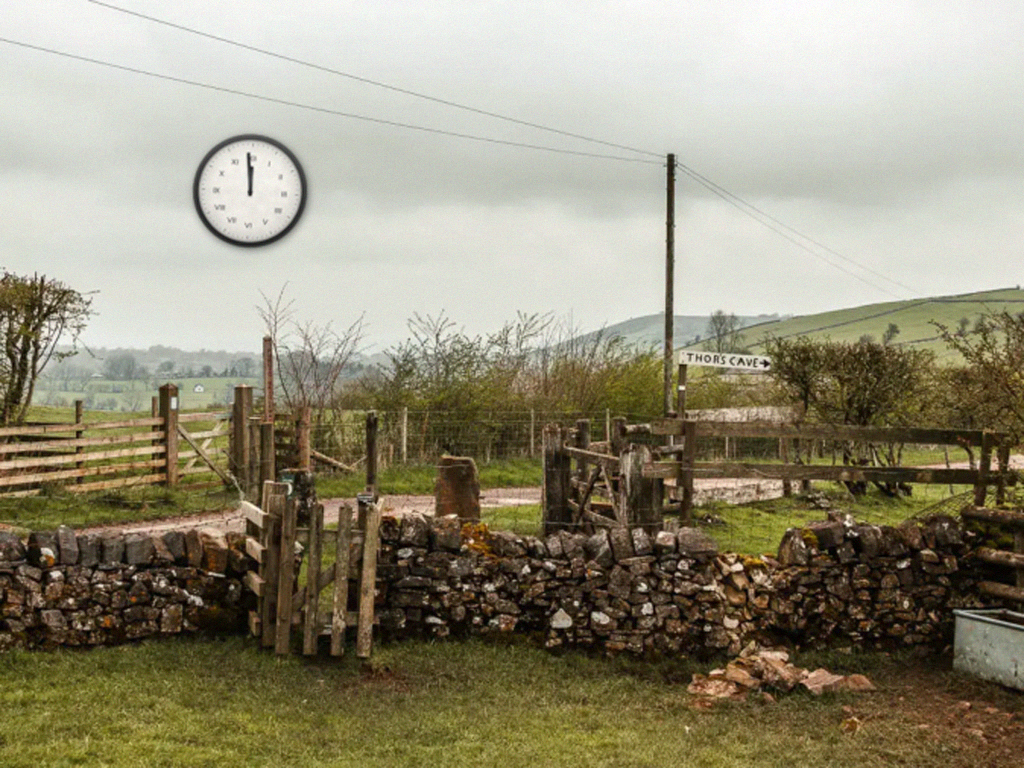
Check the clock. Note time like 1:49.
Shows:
11:59
